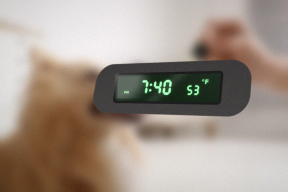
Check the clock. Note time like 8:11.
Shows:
7:40
